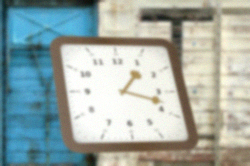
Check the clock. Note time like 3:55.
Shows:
1:18
